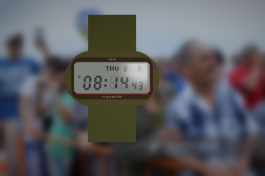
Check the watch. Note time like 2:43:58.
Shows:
8:14:43
